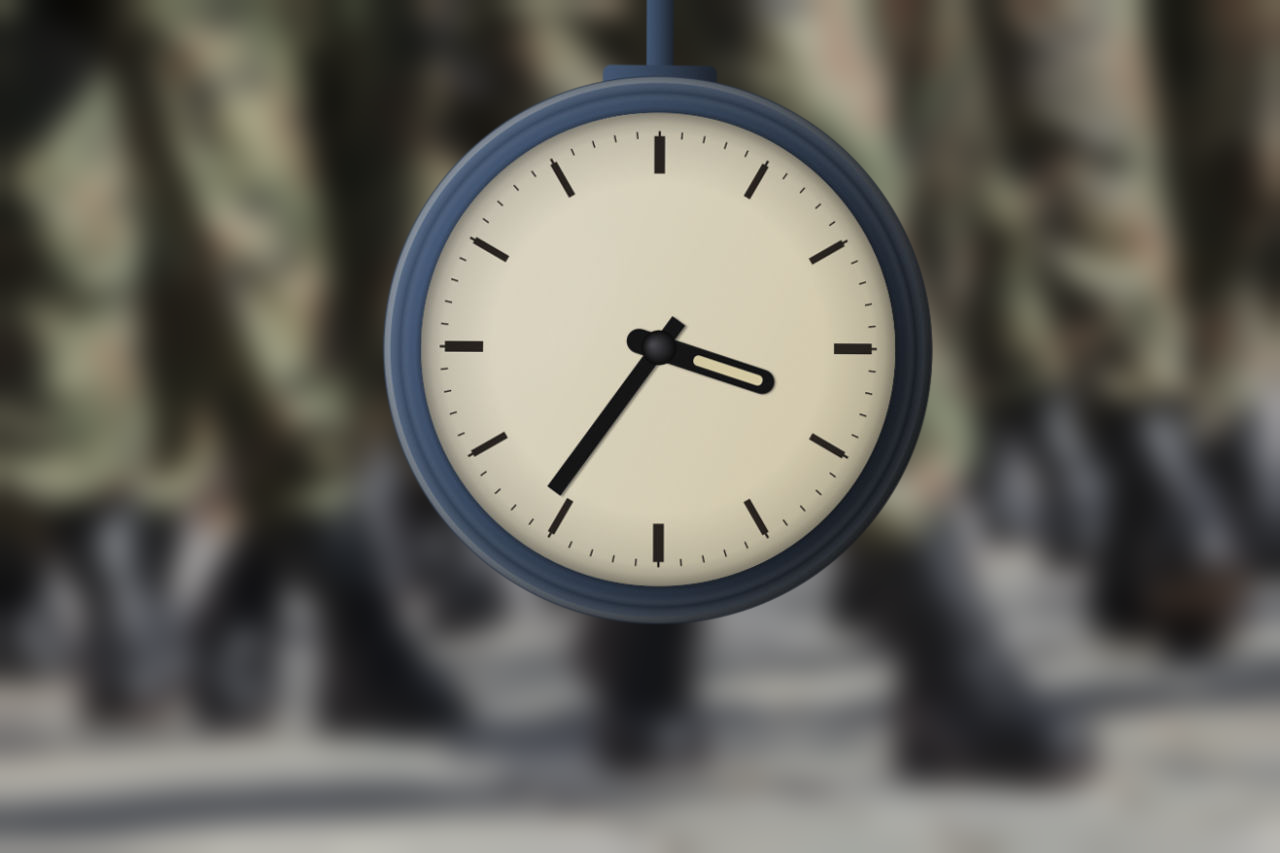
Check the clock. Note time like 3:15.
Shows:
3:36
